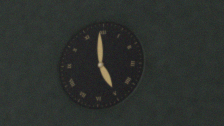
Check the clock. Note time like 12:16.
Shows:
4:59
